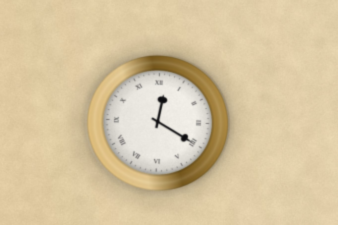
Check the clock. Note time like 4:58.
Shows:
12:20
